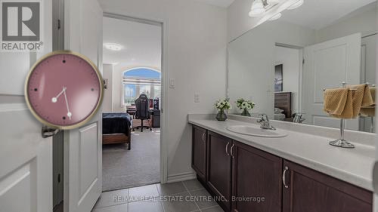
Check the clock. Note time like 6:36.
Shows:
7:28
